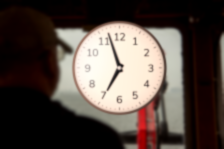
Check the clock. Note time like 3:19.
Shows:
6:57
